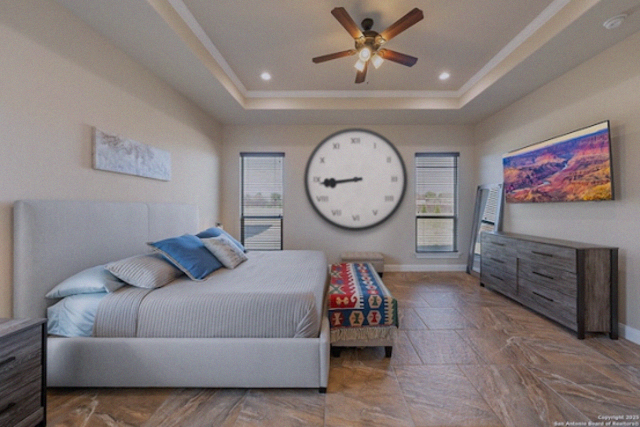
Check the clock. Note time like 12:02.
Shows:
8:44
